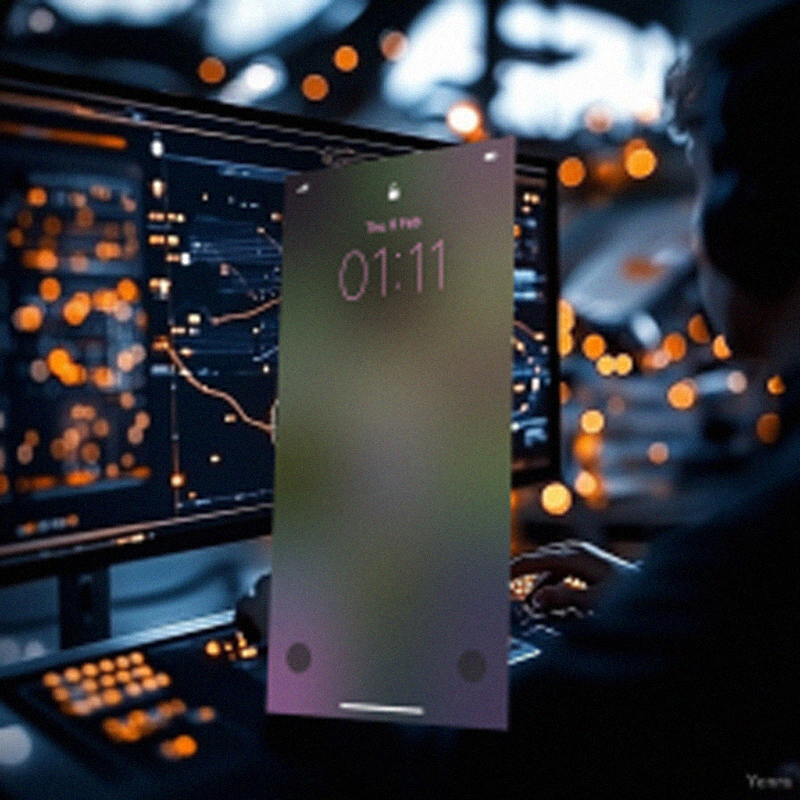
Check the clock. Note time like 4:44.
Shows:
1:11
